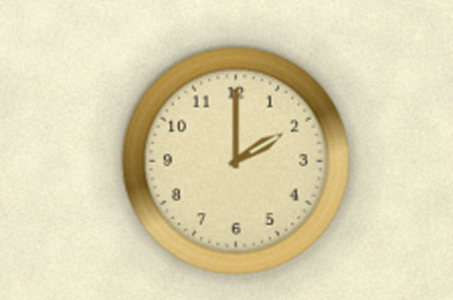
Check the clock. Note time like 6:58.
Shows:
2:00
